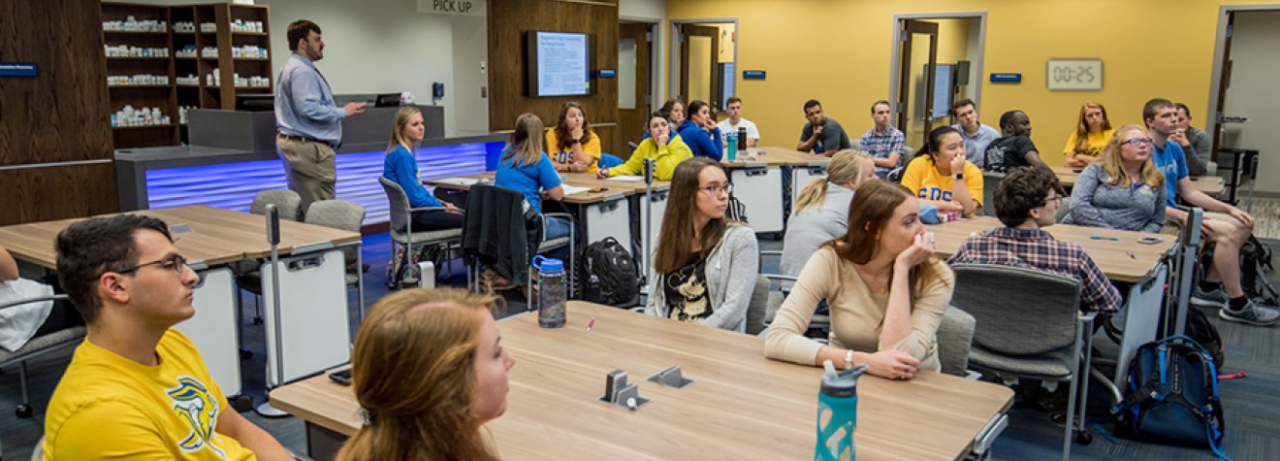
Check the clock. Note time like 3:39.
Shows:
0:25
